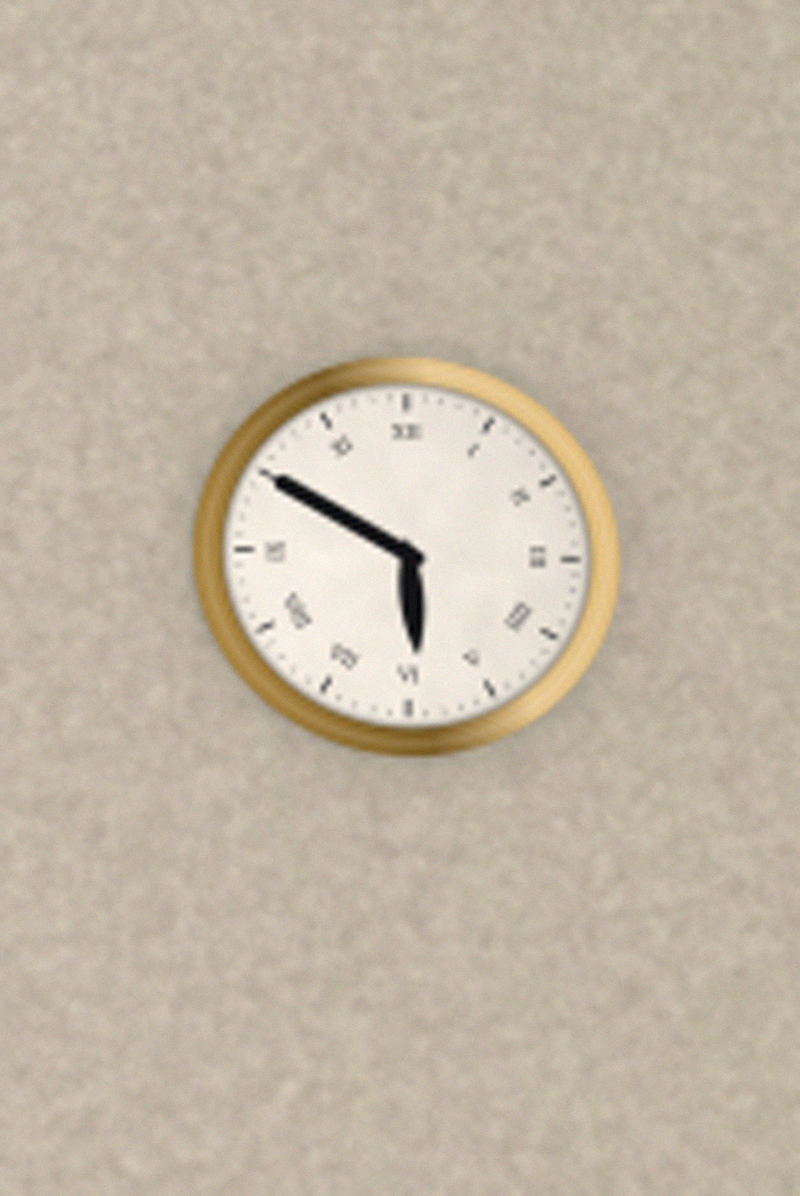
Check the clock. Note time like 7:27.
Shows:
5:50
